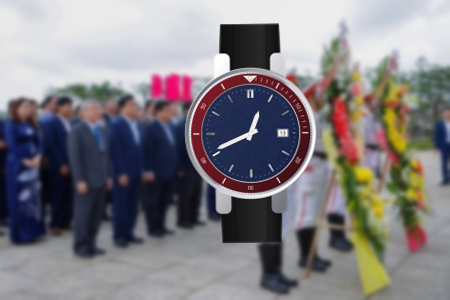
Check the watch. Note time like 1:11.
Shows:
12:41
